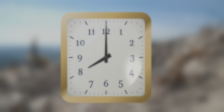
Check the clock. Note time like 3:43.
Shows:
8:00
